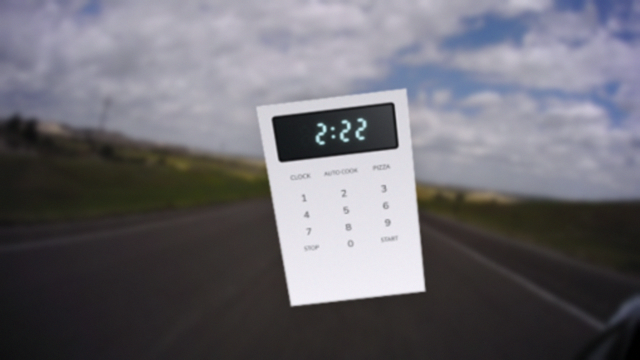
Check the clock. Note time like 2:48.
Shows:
2:22
